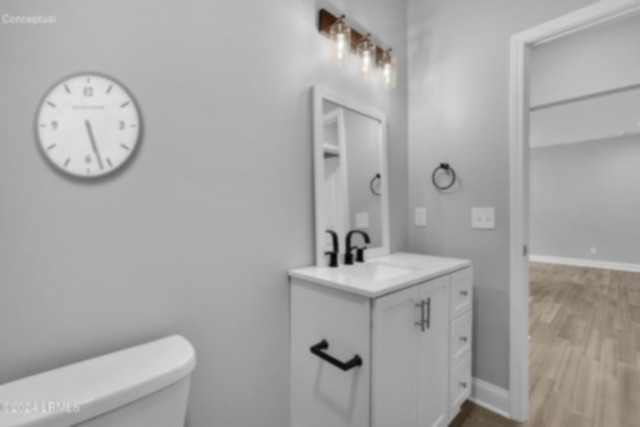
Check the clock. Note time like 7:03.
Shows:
5:27
